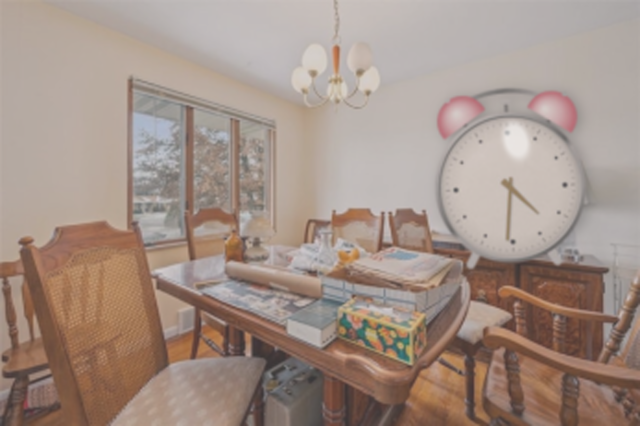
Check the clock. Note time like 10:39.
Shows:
4:31
